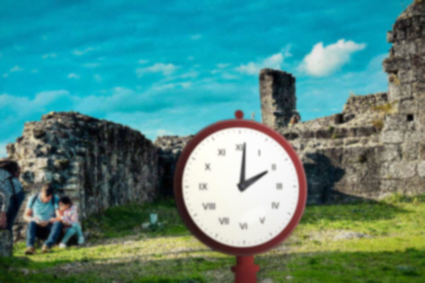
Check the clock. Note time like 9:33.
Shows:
2:01
